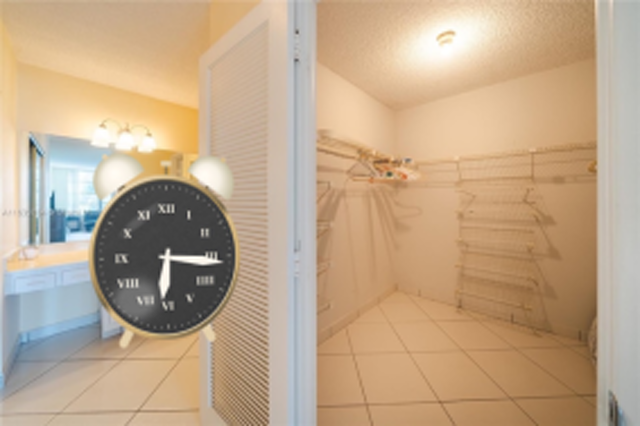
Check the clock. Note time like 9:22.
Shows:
6:16
